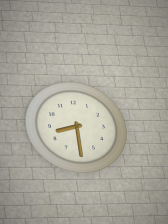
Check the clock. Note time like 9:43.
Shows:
8:30
